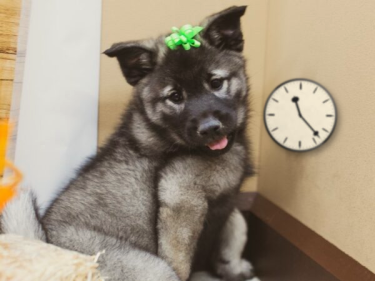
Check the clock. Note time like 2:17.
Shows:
11:23
